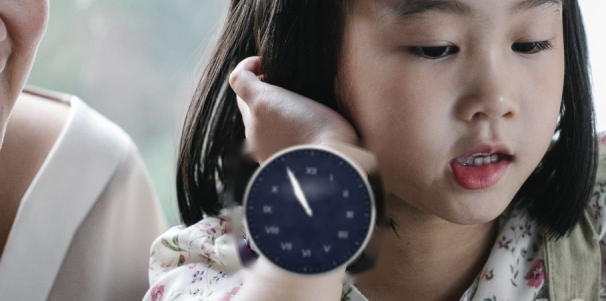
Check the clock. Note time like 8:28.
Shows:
10:55
